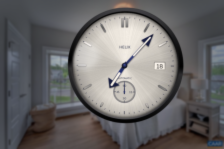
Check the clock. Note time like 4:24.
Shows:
7:07
